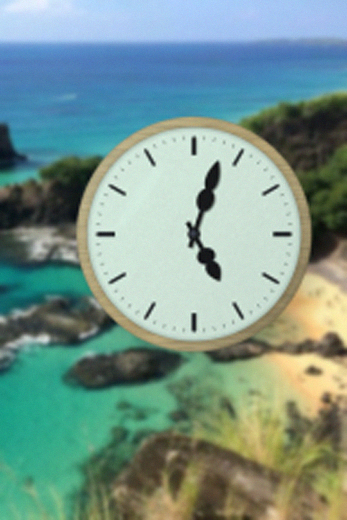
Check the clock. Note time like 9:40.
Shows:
5:03
